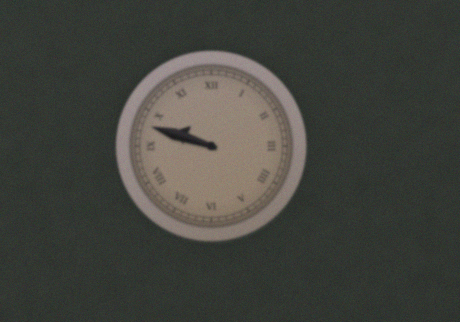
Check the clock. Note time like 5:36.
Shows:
9:48
